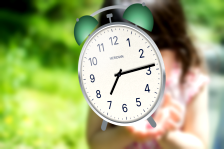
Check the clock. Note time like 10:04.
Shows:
7:14
